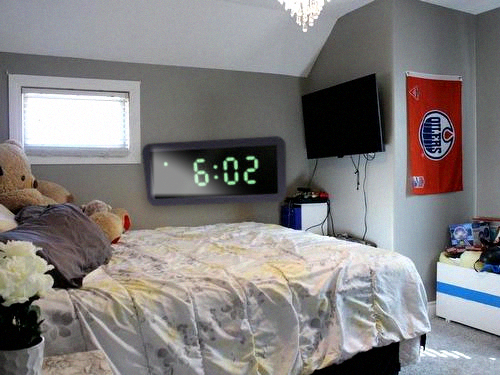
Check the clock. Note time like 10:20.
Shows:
6:02
